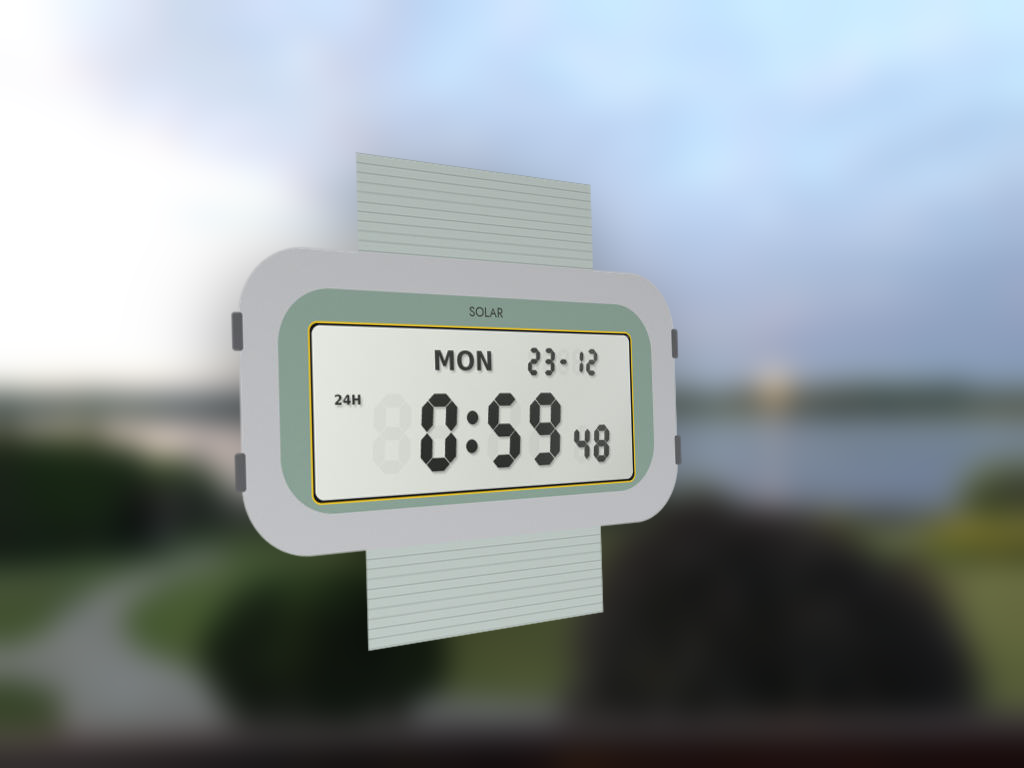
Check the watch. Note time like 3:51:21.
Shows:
0:59:48
